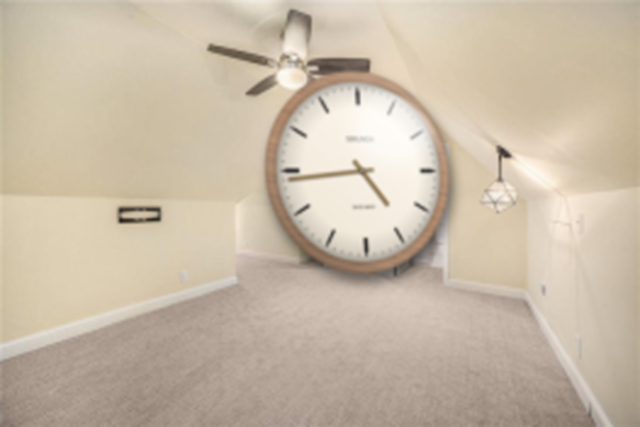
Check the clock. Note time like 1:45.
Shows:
4:44
